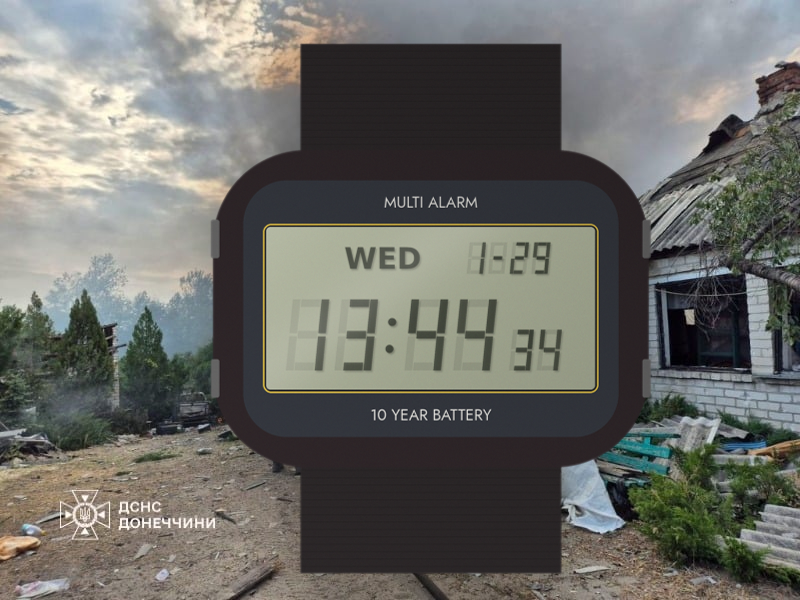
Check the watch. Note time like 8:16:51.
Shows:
13:44:34
